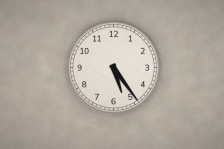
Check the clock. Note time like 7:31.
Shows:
5:24
